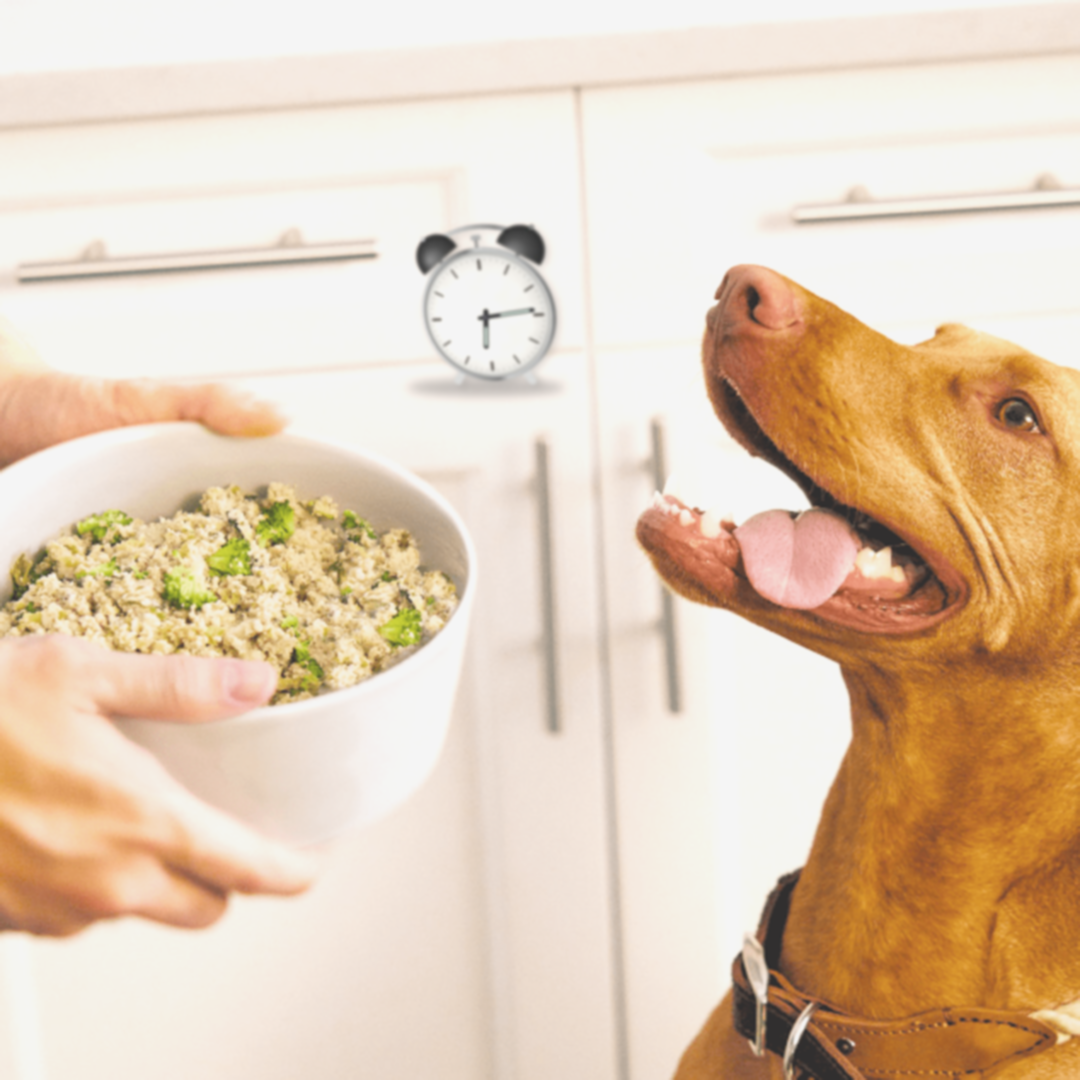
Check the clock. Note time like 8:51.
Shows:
6:14
